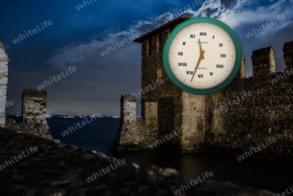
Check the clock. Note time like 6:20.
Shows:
11:33
